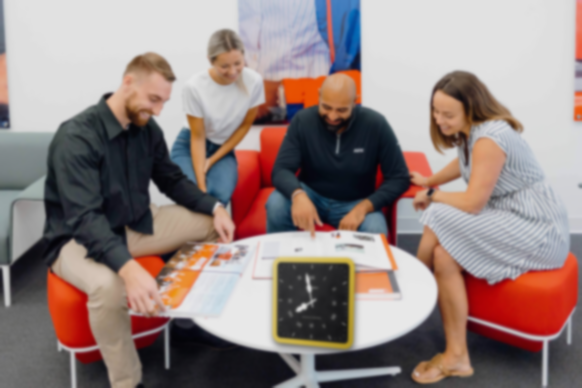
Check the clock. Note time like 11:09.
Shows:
7:58
